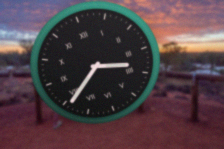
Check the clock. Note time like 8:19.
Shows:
3:39
